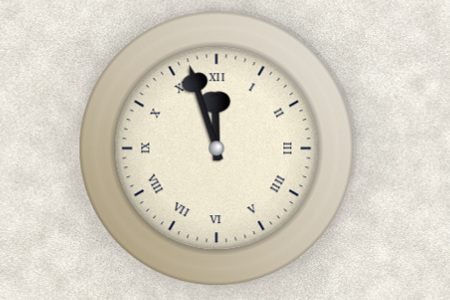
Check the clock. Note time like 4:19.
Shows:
11:57
